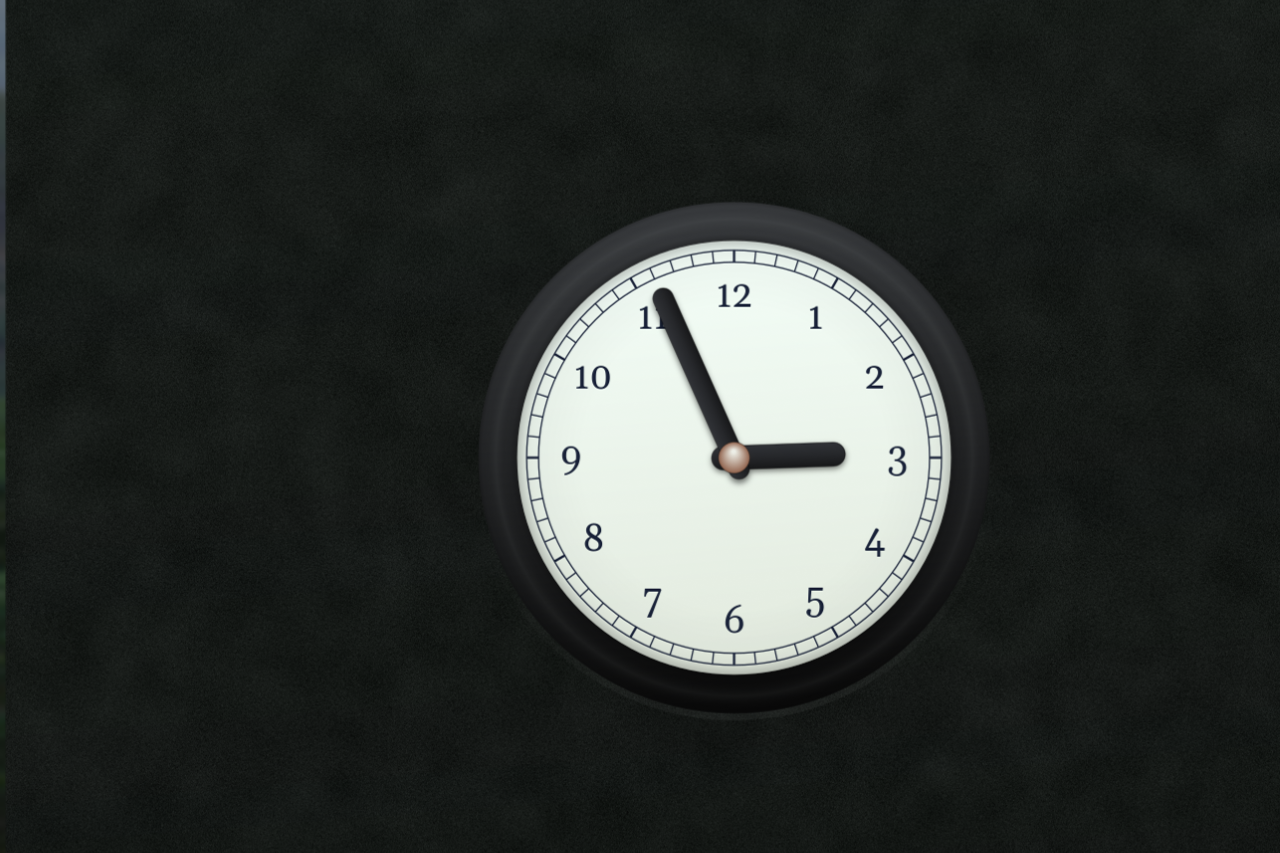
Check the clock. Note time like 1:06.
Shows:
2:56
